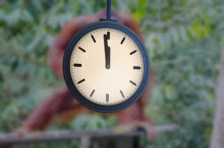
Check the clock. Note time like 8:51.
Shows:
11:59
